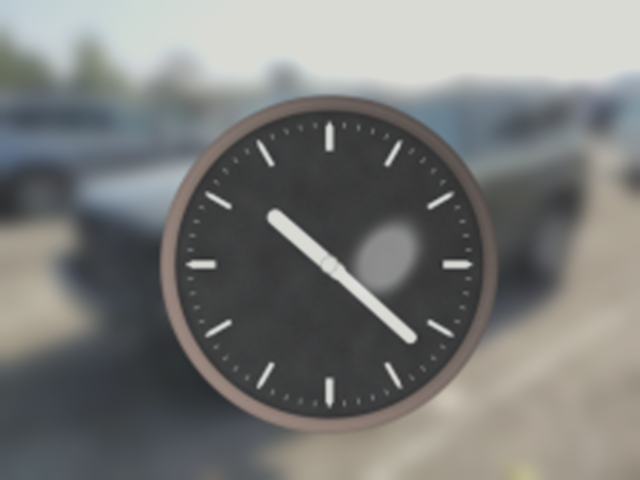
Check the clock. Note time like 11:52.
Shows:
10:22
